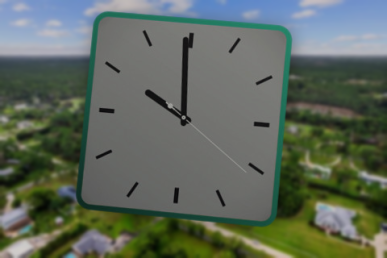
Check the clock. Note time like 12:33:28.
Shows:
9:59:21
